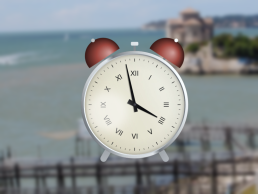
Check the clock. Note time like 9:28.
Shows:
3:58
